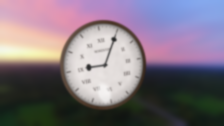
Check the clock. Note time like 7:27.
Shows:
9:05
